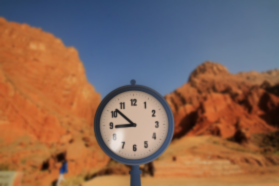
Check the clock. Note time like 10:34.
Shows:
8:52
